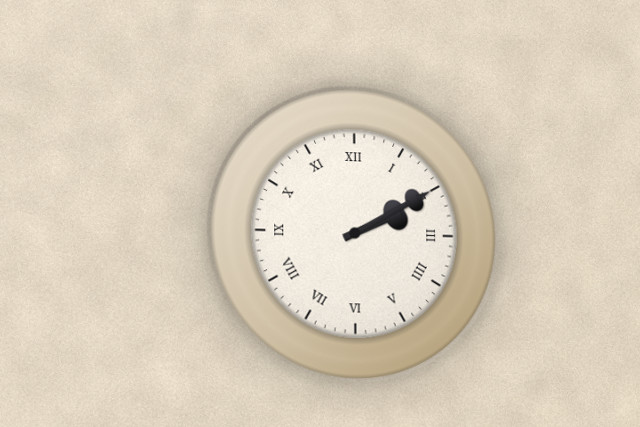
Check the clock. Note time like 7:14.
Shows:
2:10
